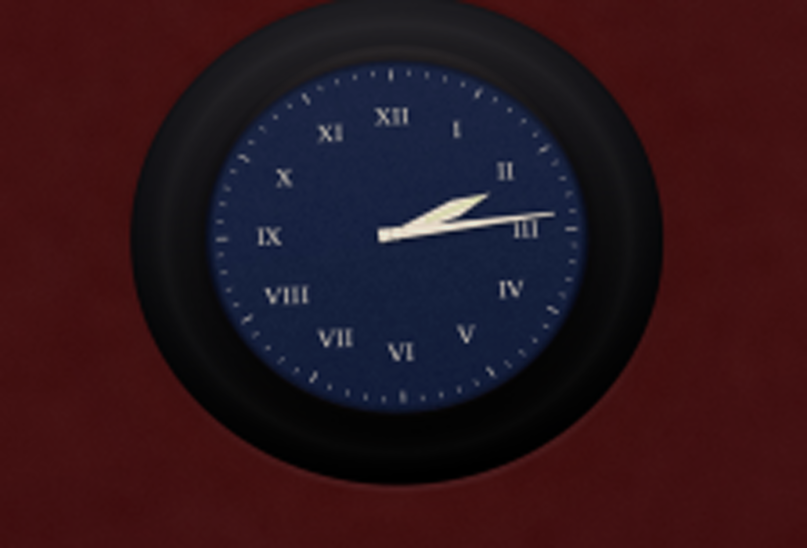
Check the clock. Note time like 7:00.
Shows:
2:14
